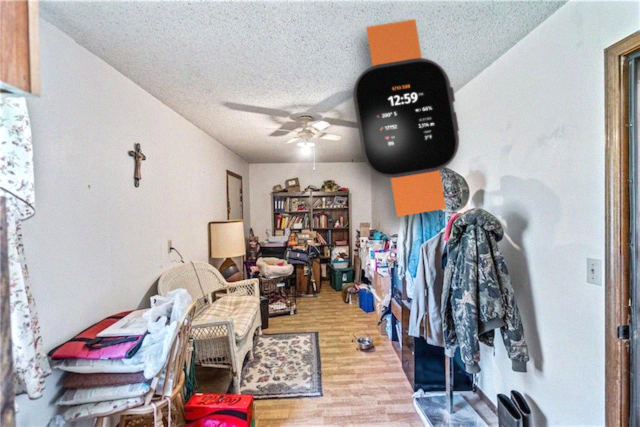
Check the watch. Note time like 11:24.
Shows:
12:59
